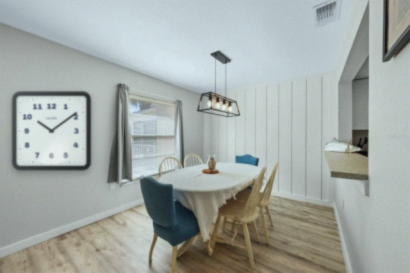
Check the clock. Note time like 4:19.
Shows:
10:09
